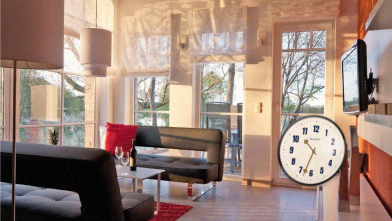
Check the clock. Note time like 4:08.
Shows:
10:33
